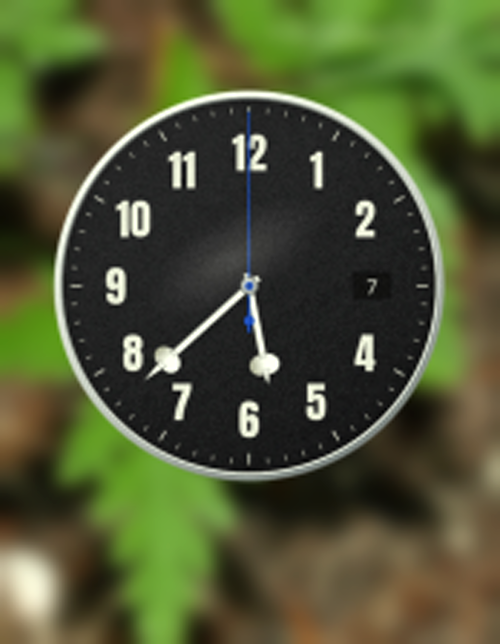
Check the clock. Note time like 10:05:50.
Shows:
5:38:00
